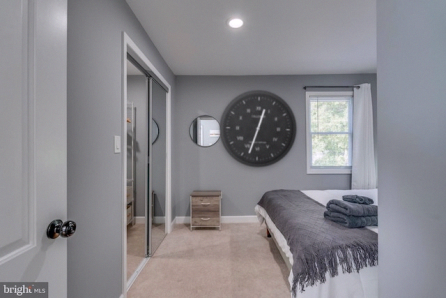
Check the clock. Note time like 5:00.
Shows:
12:33
